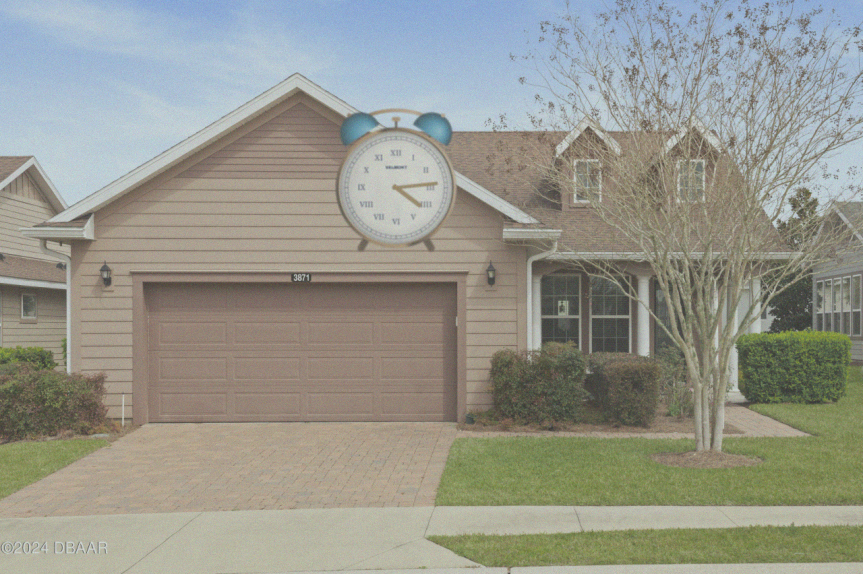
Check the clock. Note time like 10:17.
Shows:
4:14
